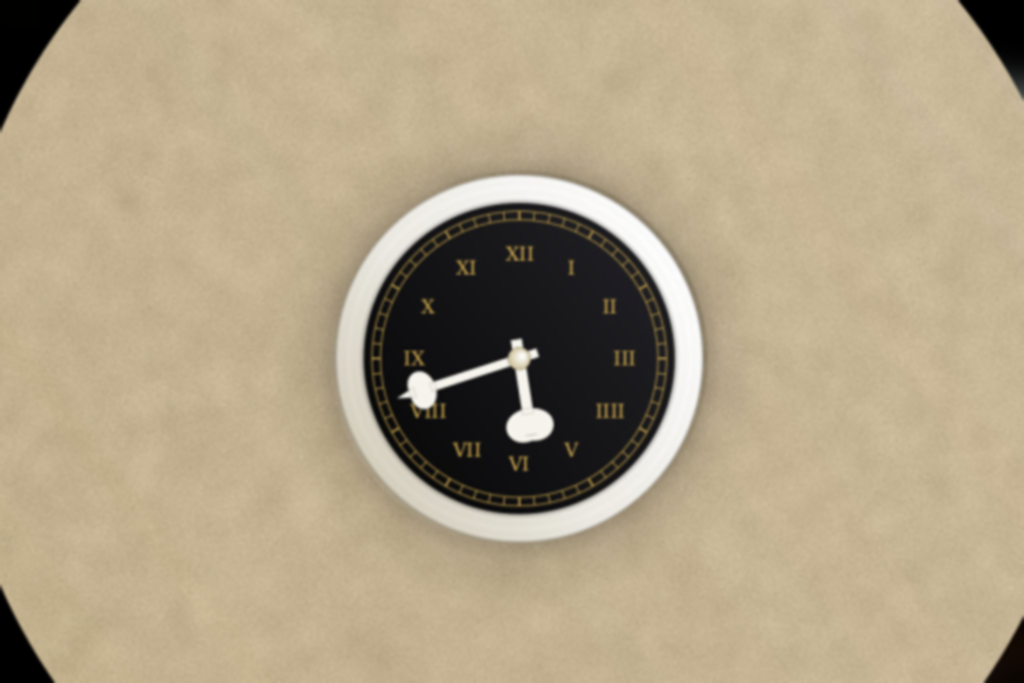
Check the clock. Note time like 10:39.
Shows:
5:42
